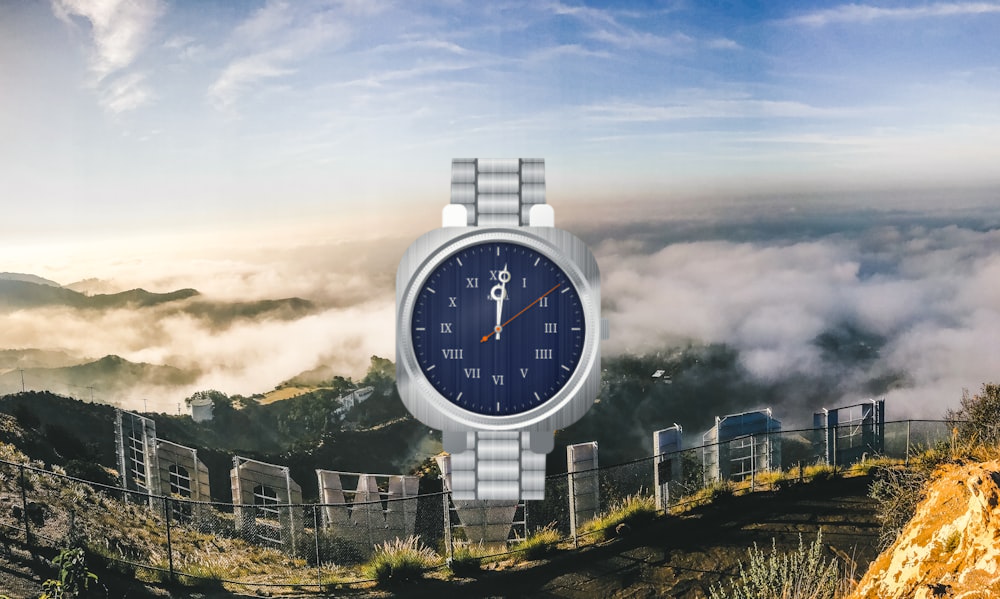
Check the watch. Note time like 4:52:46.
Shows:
12:01:09
